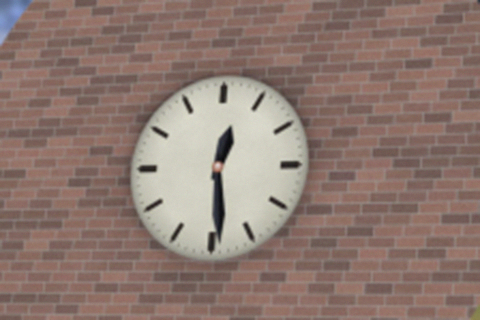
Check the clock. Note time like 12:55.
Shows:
12:29
